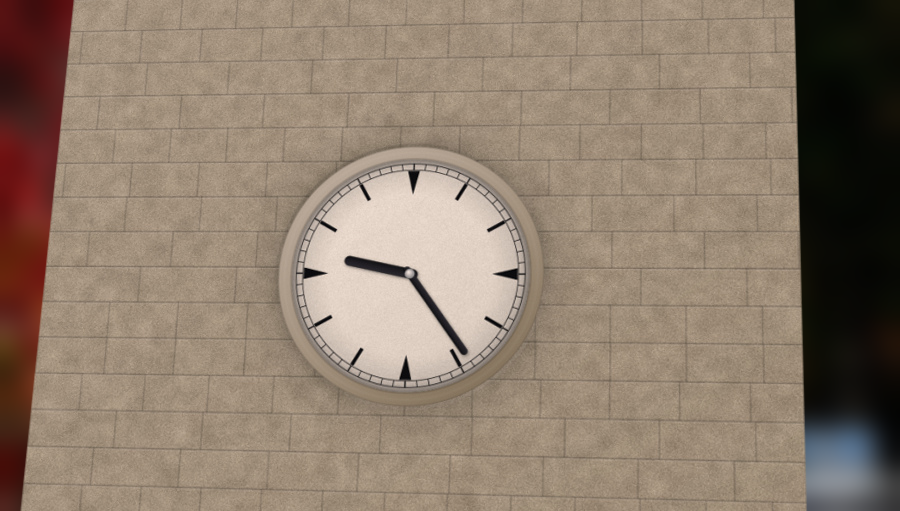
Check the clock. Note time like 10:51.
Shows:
9:24
